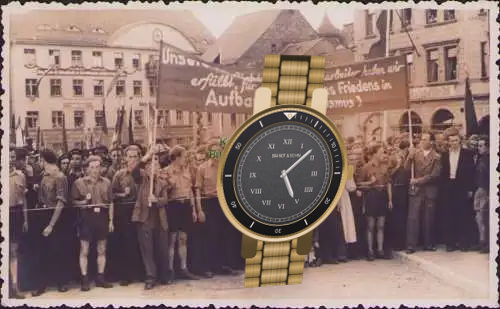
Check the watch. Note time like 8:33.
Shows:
5:08
